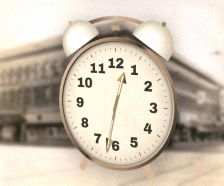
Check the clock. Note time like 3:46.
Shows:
12:32
